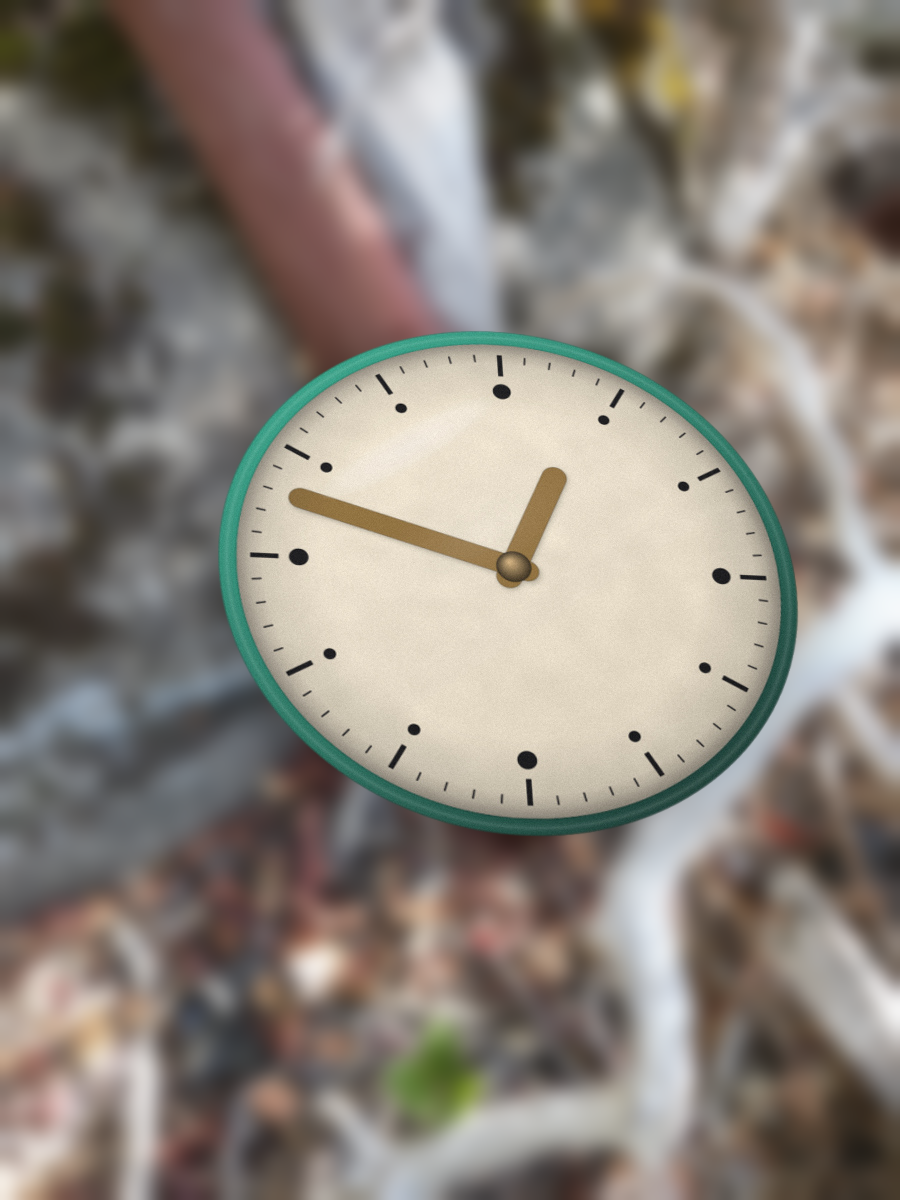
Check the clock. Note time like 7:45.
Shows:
12:48
